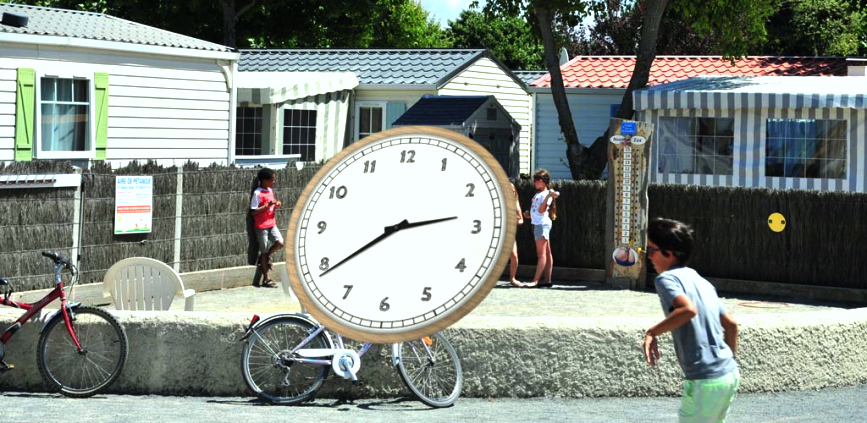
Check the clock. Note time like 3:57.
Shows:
2:39
